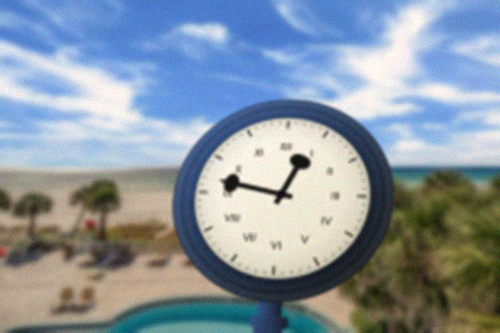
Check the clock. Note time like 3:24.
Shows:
12:47
